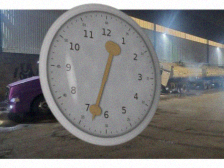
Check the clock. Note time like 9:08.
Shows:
12:33
